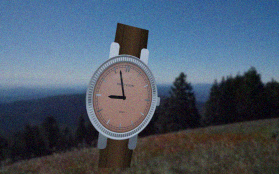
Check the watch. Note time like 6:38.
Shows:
8:57
